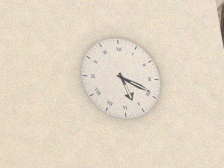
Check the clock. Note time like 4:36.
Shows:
5:19
